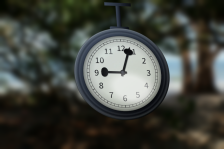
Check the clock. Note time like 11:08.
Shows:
9:03
